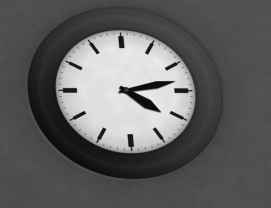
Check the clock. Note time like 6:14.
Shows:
4:13
